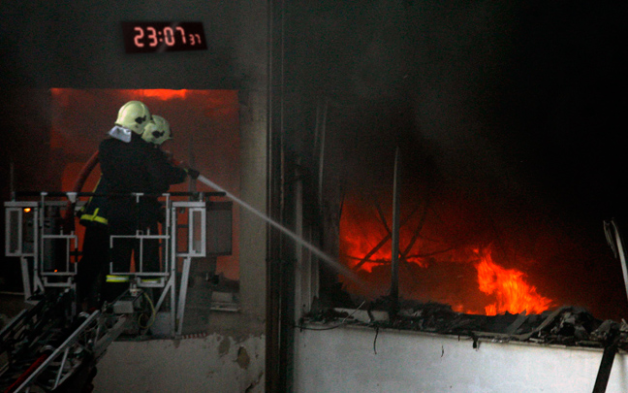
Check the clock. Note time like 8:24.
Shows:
23:07
